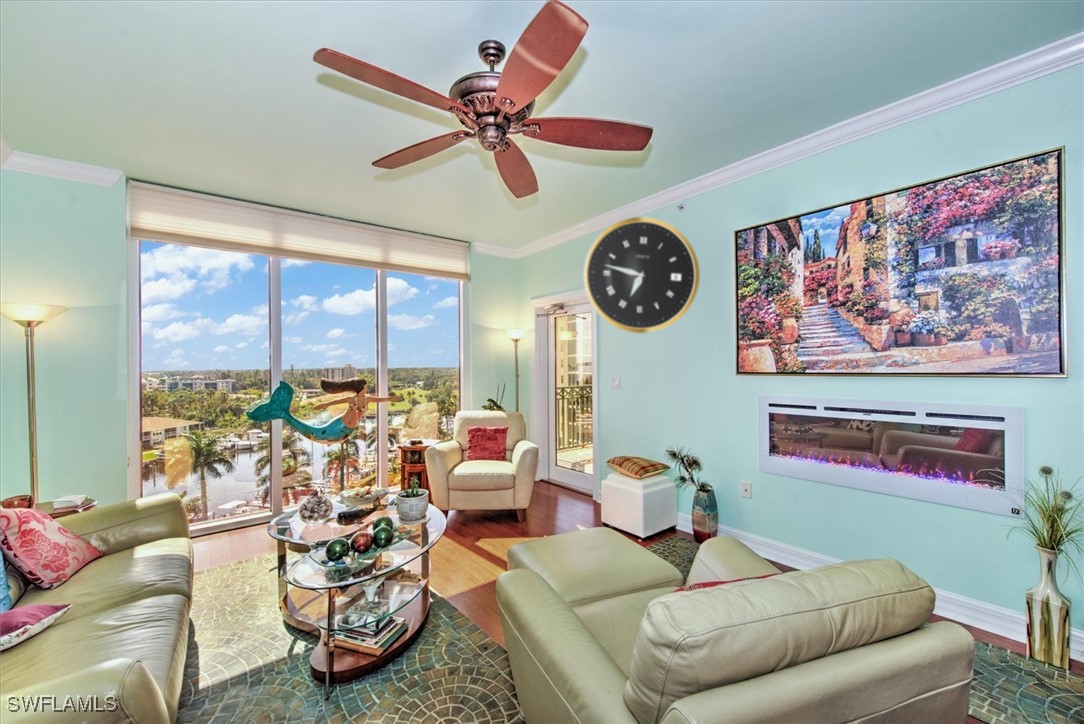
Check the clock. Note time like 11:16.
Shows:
6:47
